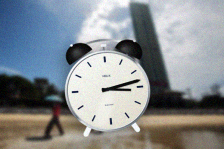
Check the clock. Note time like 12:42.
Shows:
3:13
